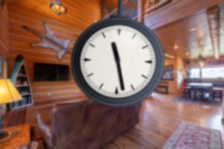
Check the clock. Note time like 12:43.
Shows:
11:28
